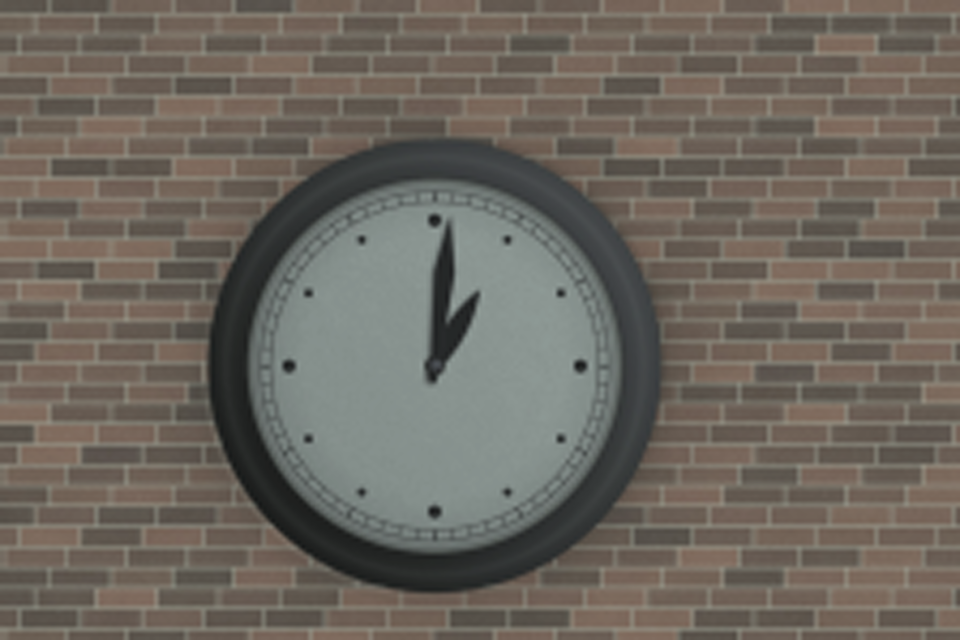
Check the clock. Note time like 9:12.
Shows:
1:01
